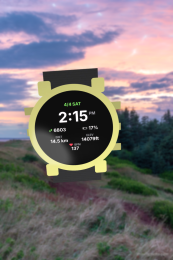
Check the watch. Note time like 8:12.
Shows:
2:15
